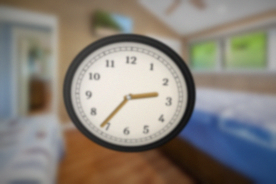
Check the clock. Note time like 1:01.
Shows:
2:36
